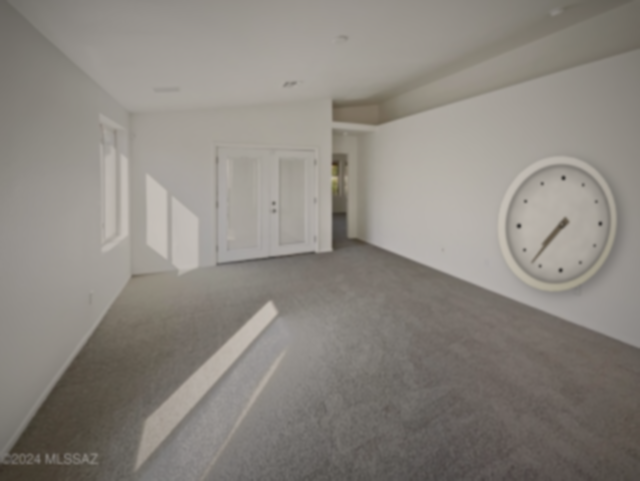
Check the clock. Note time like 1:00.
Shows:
7:37
